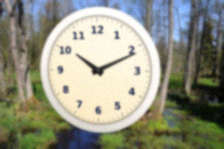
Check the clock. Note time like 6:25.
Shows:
10:11
